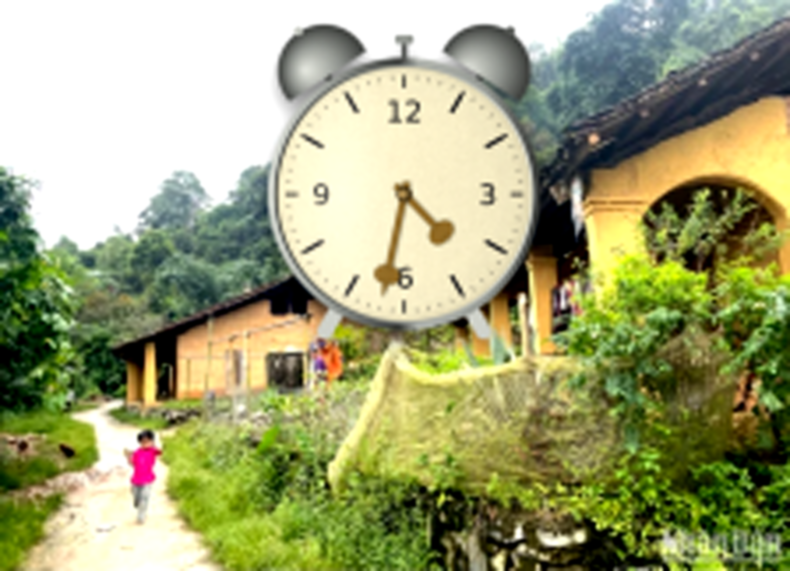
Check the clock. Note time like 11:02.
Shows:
4:32
